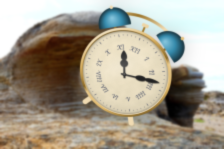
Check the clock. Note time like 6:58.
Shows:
11:13
